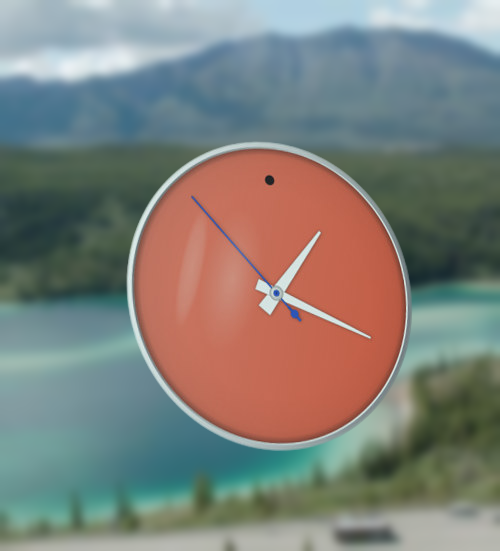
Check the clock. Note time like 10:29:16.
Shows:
1:18:53
